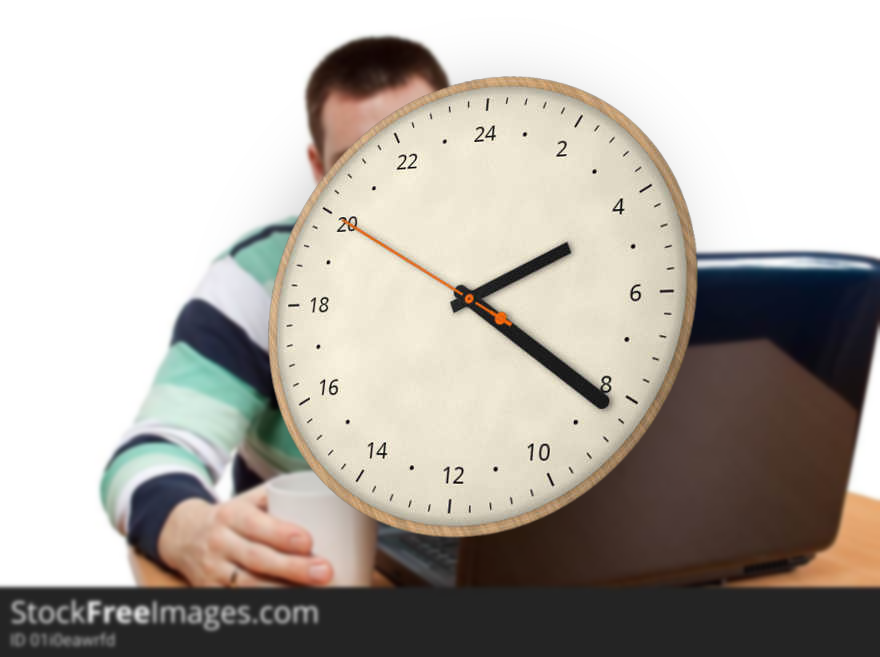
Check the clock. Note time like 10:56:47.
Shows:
4:20:50
